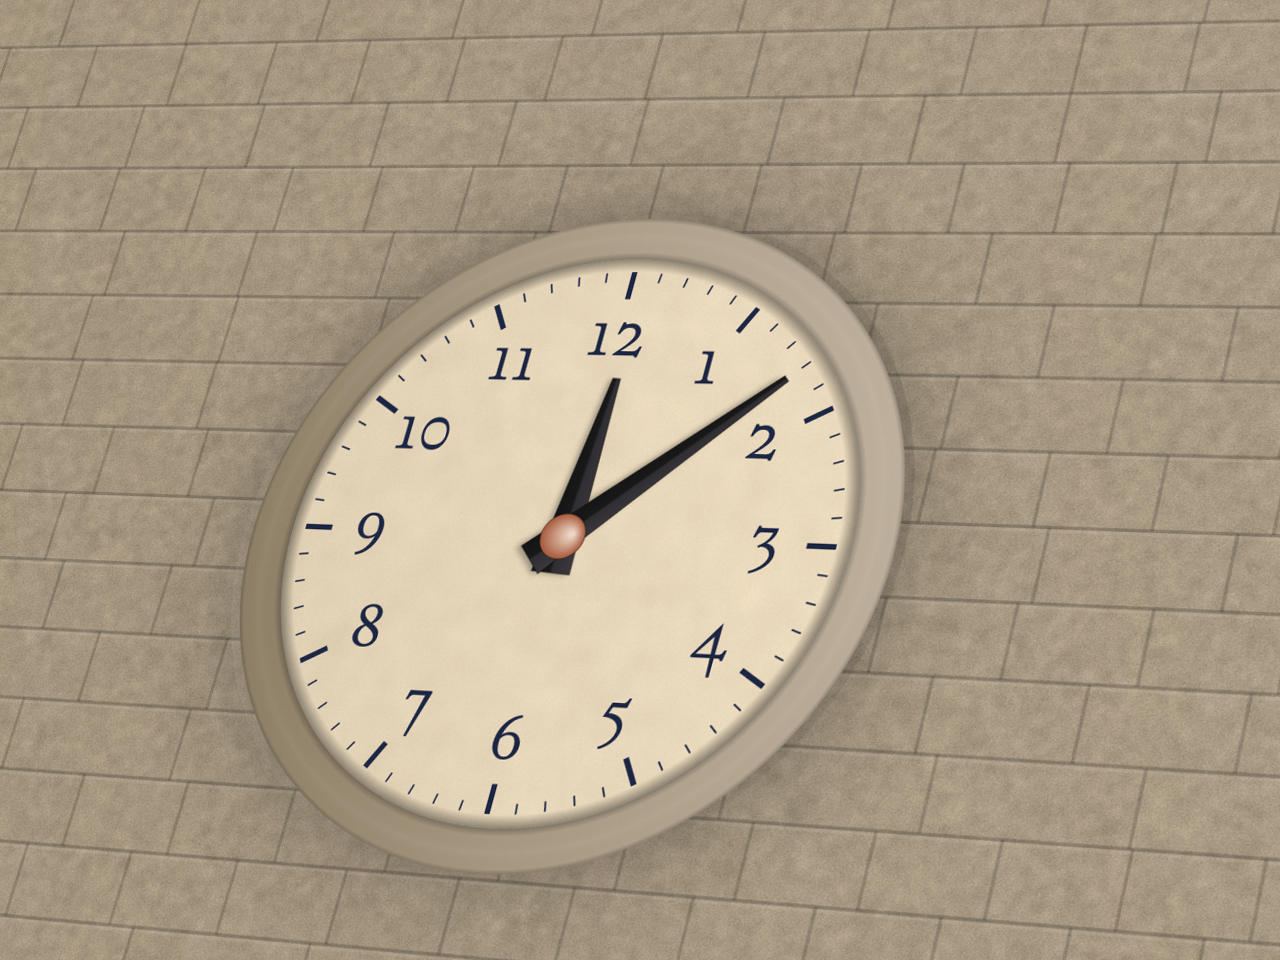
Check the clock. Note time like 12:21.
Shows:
12:08
